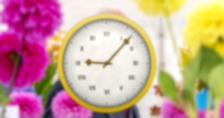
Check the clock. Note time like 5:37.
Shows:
9:07
